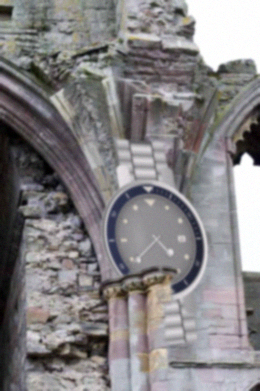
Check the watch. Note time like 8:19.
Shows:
4:39
